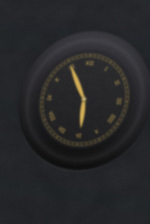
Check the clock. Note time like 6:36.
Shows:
5:55
